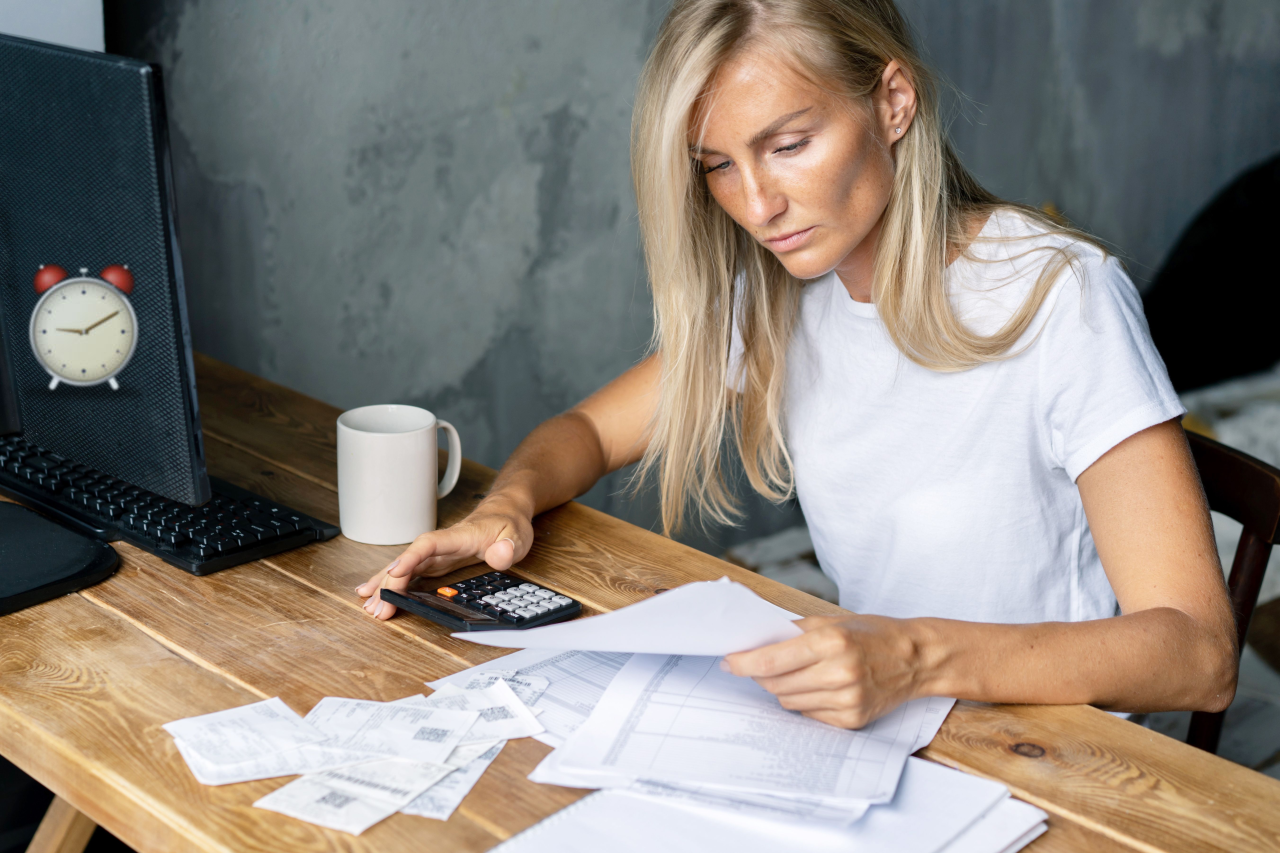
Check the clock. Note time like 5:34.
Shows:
9:10
